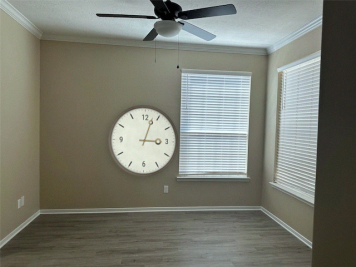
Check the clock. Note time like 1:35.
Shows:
3:03
